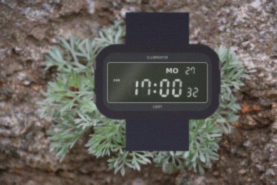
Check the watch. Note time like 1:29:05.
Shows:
17:00:32
